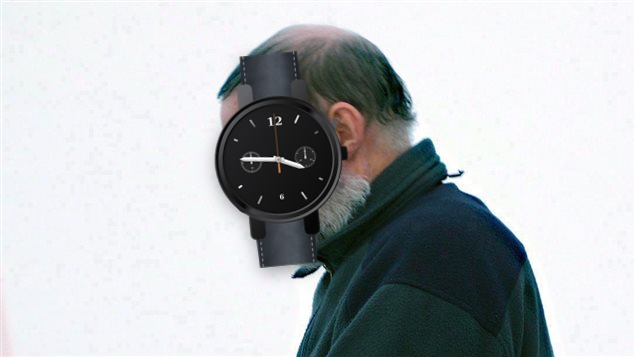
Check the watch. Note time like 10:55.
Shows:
3:46
